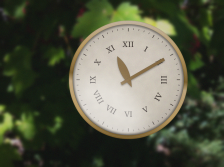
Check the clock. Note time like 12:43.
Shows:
11:10
